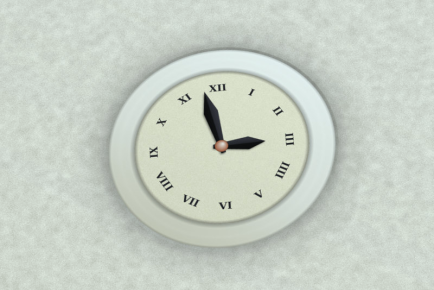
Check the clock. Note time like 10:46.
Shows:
2:58
